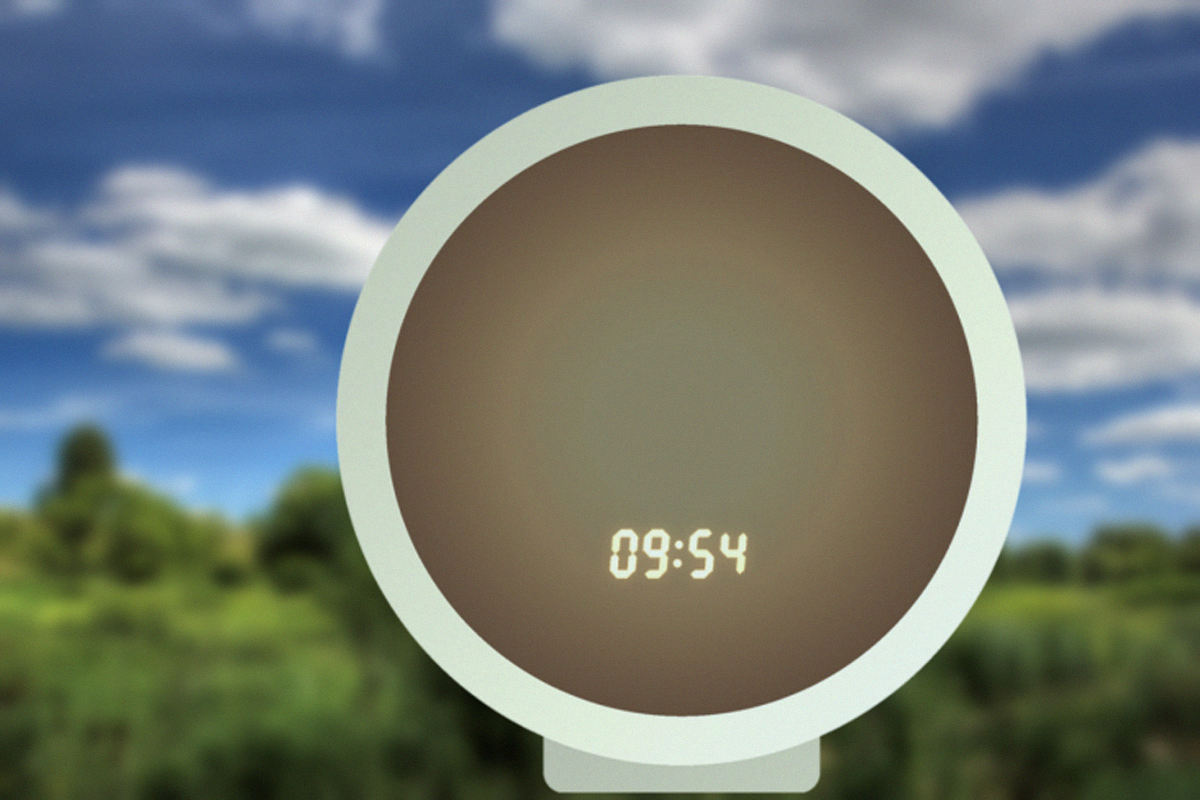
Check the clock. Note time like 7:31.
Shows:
9:54
